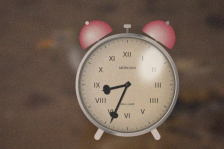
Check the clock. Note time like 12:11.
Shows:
8:34
